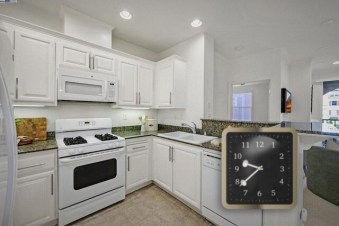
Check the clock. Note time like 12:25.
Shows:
9:38
